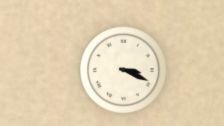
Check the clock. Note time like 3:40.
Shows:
3:19
